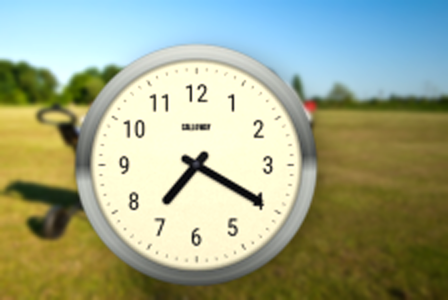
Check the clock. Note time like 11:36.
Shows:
7:20
